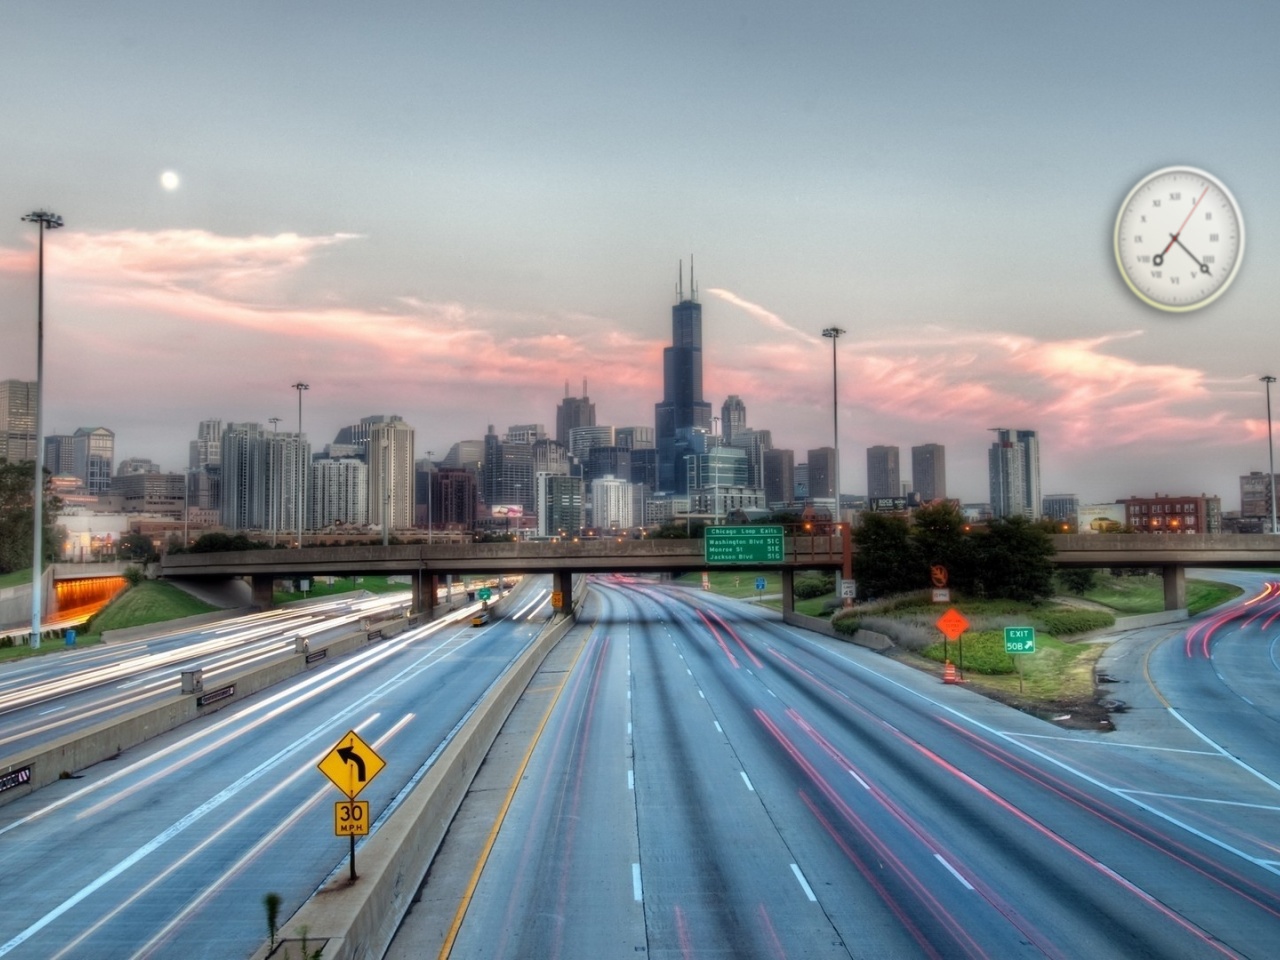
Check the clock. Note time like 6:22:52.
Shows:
7:22:06
